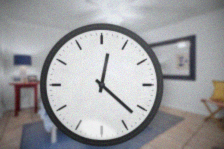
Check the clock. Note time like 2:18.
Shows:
12:22
